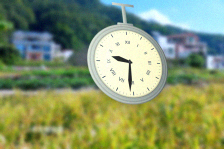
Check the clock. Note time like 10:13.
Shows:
9:31
